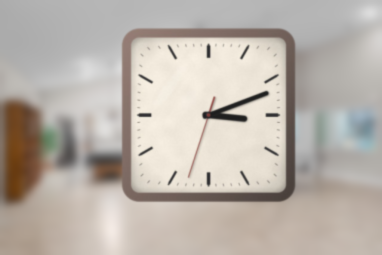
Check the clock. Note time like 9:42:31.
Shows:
3:11:33
